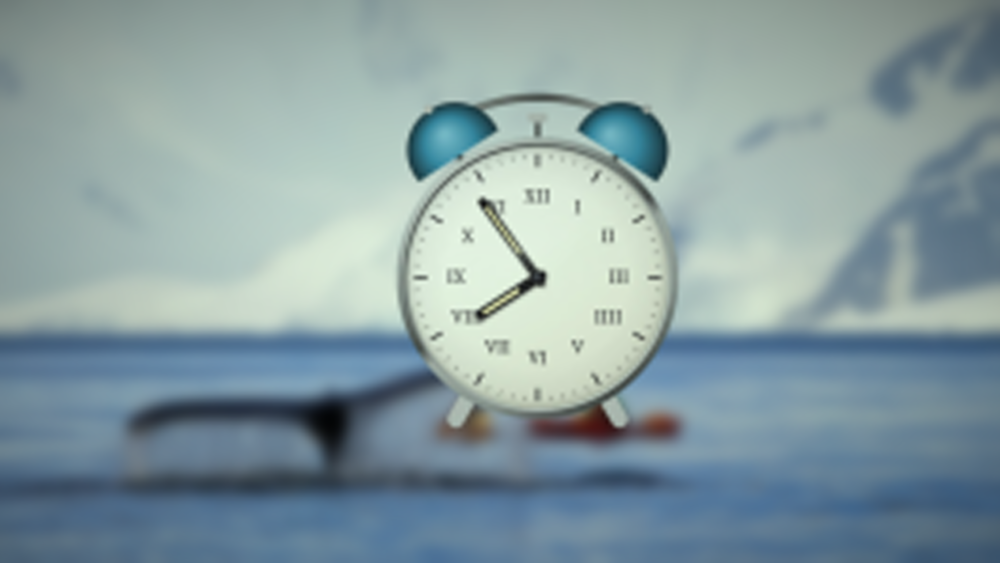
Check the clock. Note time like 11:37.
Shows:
7:54
